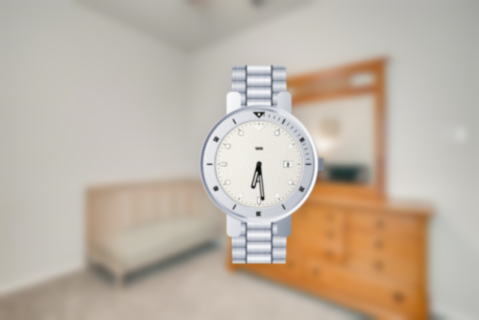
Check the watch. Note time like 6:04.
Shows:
6:29
